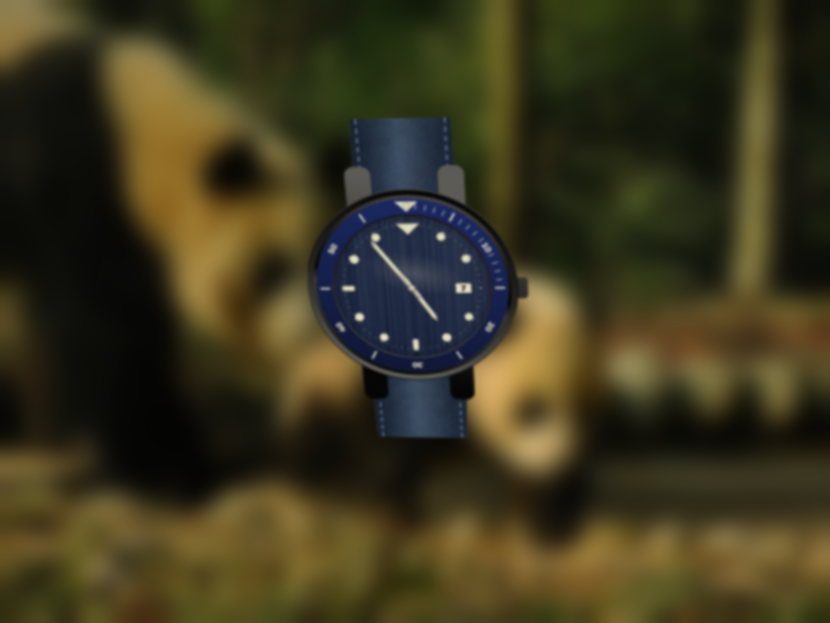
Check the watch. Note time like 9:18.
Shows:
4:54
